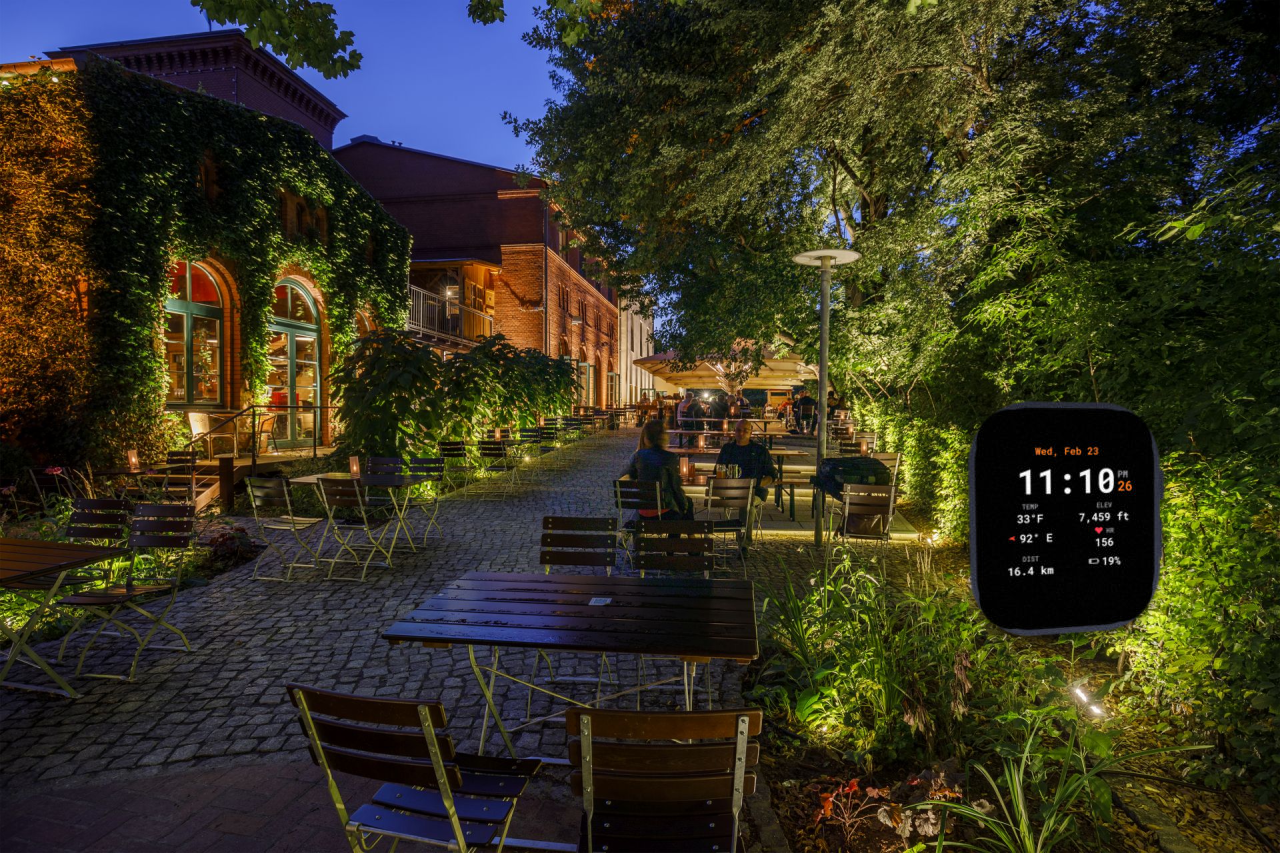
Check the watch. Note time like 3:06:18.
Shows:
11:10:26
